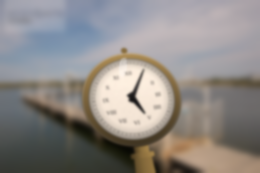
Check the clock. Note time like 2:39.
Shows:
5:05
